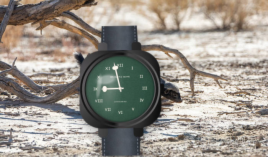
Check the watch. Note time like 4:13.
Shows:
8:58
